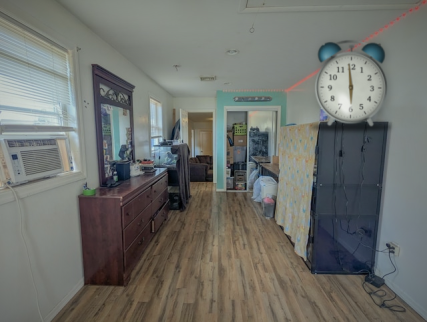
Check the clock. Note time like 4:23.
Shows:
5:59
